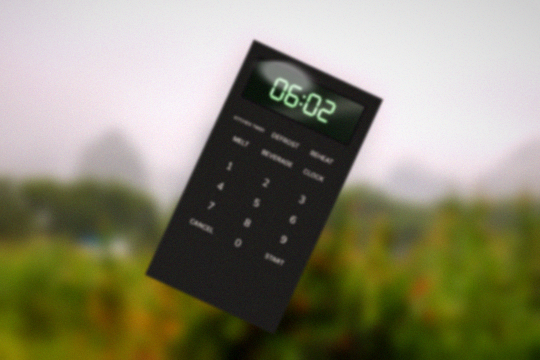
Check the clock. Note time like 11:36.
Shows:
6:02
